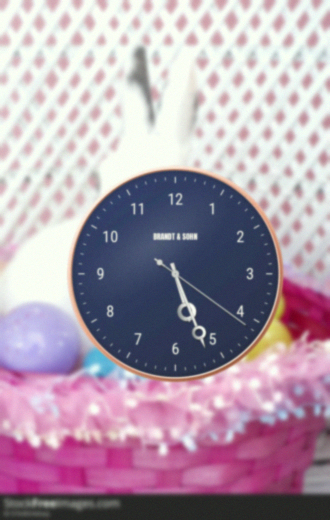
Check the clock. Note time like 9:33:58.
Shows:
5:26:21
